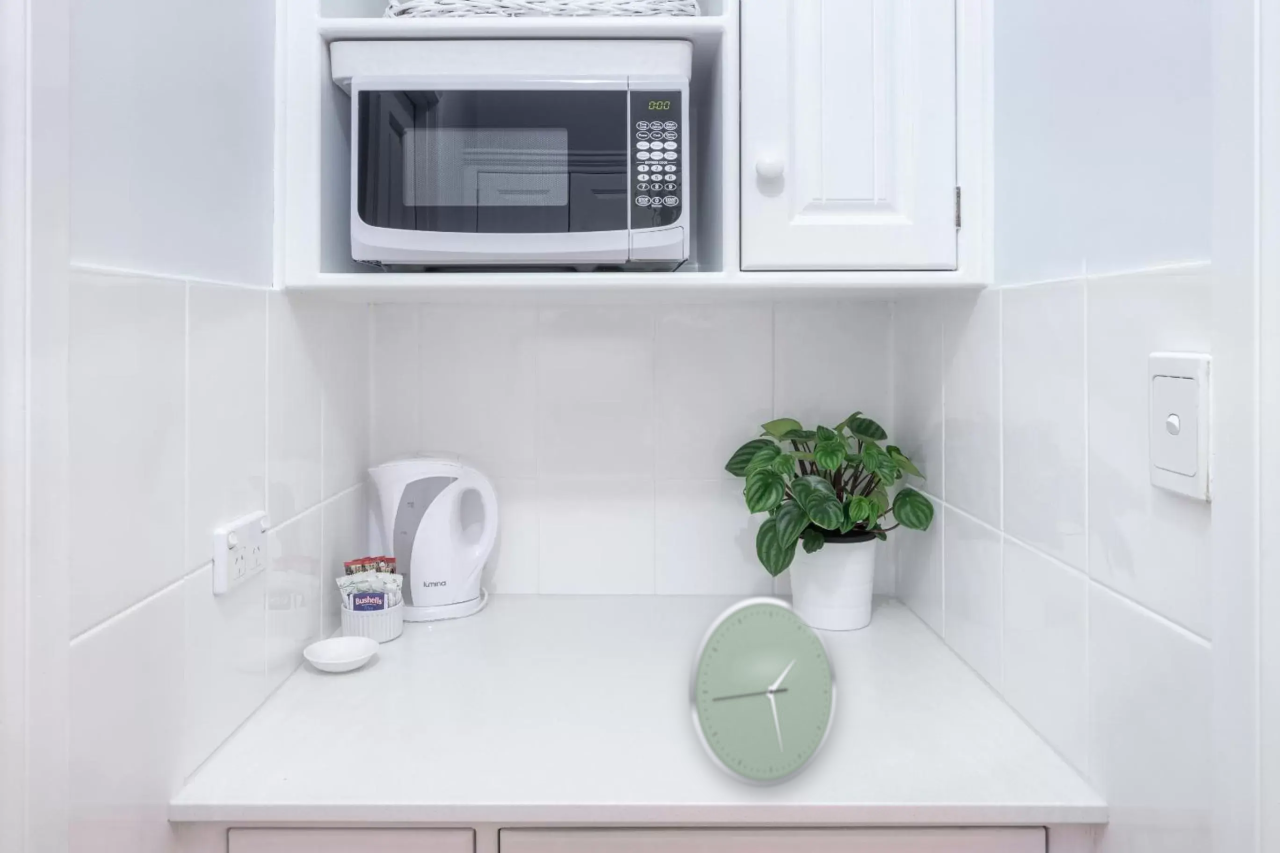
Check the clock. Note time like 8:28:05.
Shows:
1:27:44
